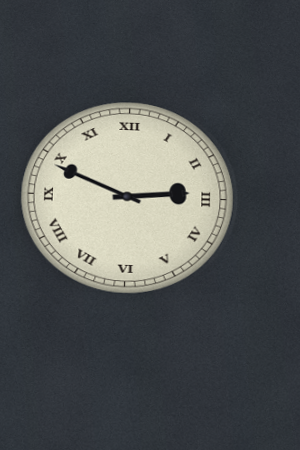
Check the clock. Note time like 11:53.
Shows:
2:49
